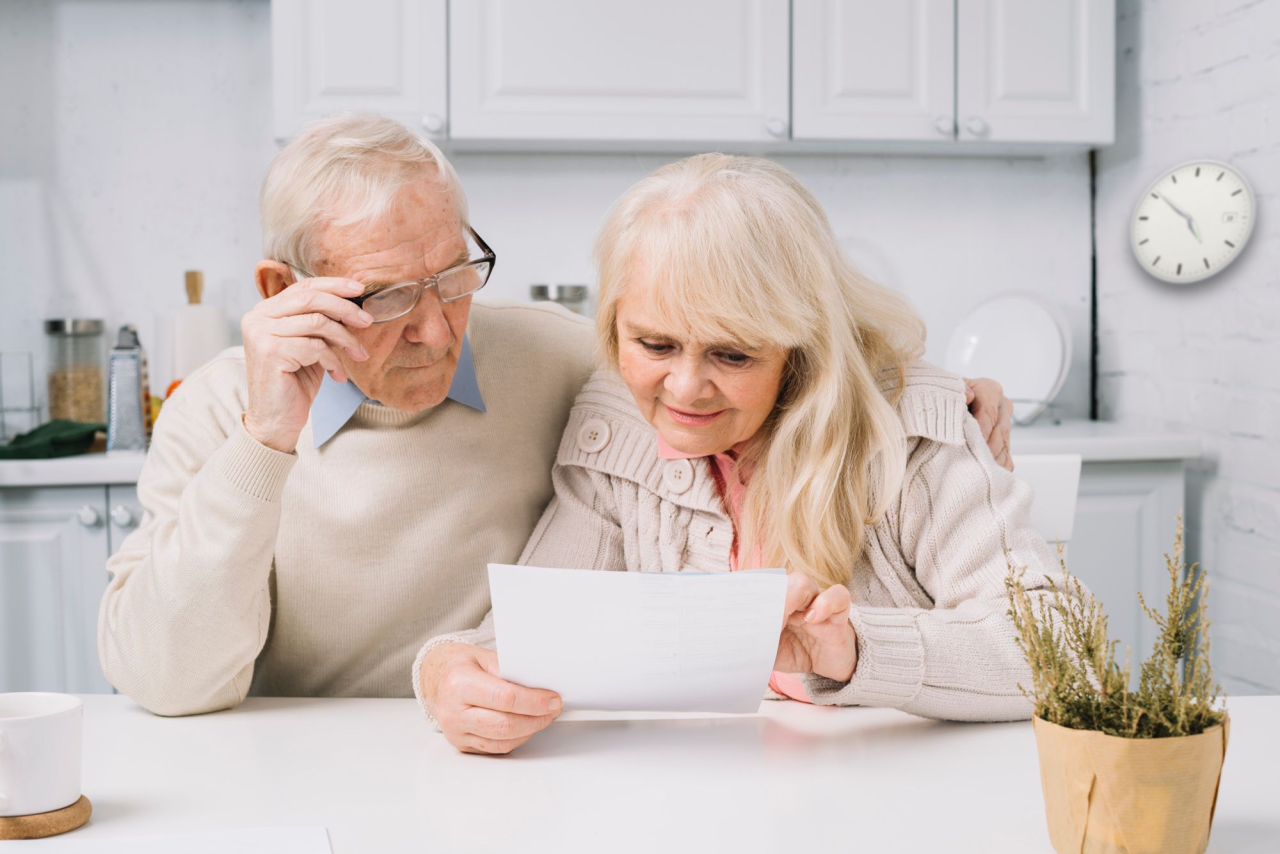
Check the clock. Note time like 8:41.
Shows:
4:51
